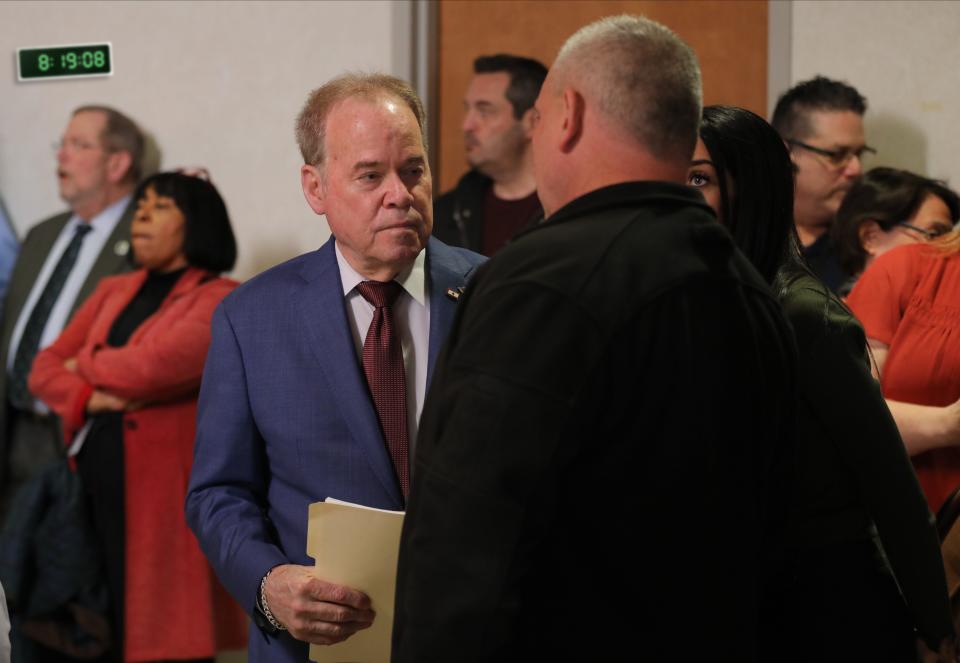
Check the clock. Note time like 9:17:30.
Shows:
8:19:08
